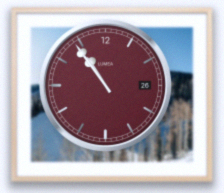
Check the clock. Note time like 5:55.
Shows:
10:54
